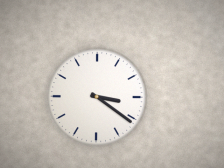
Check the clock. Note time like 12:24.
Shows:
3:21
